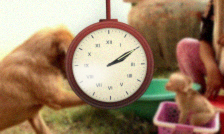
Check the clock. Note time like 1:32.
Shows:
2:10
